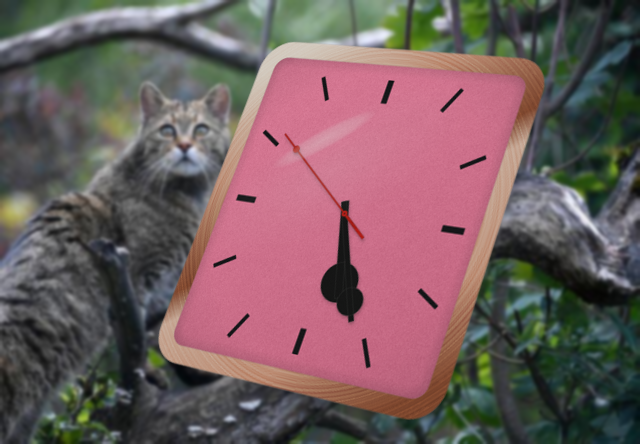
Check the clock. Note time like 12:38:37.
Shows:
5:25:51
